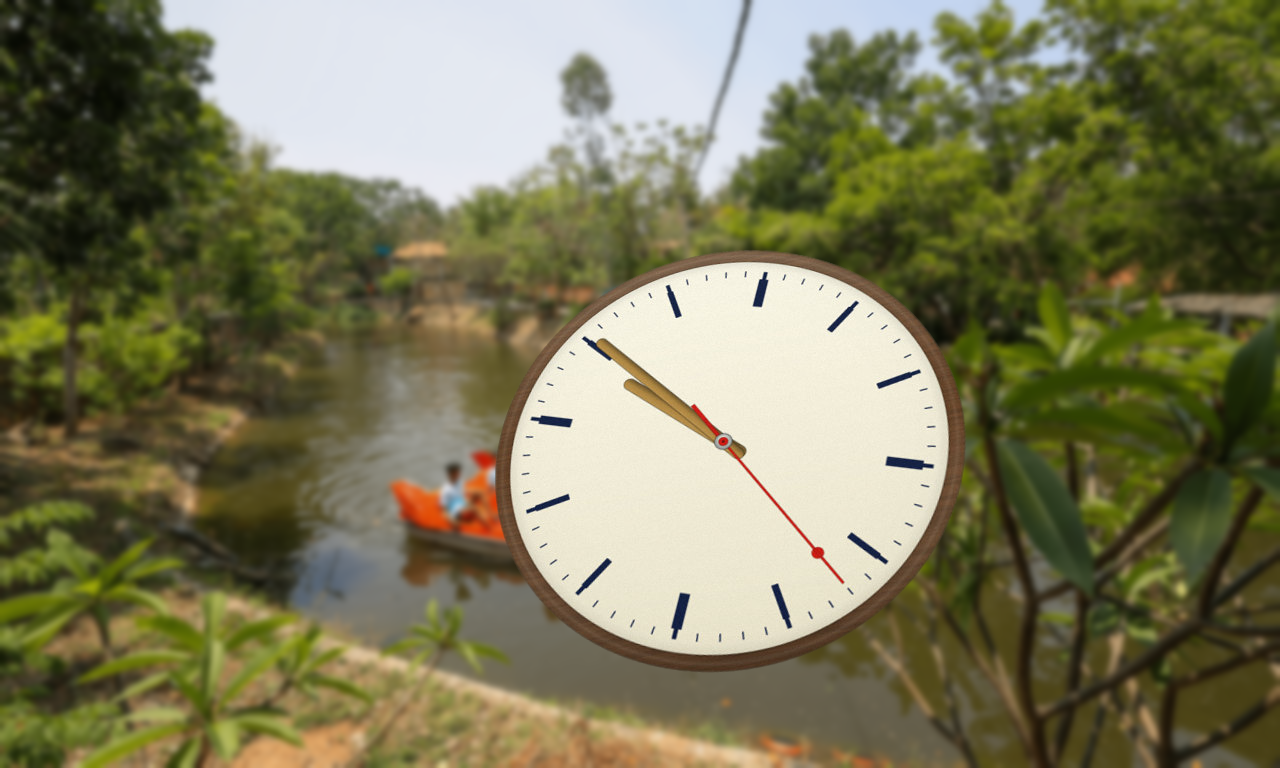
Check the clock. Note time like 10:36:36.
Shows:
9:50:22
